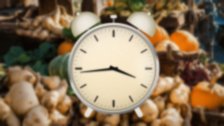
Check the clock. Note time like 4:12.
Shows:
3:44
